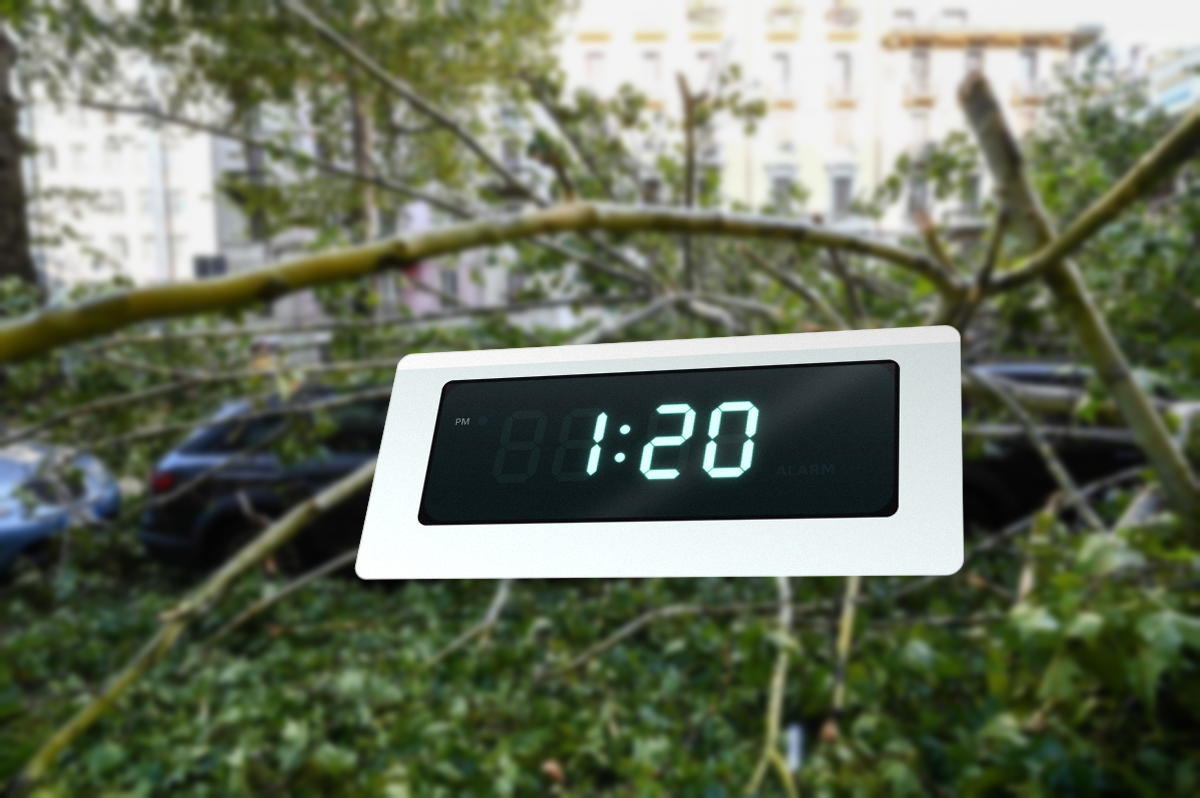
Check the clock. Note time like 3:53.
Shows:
1:20
